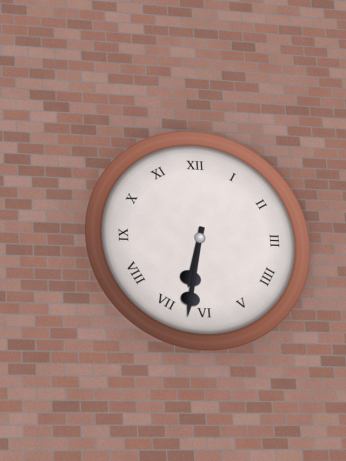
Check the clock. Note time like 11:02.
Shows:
6:32
